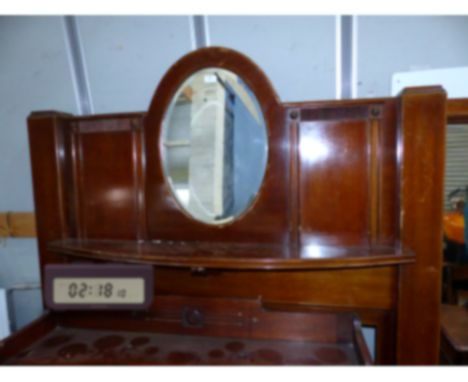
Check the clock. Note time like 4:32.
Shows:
2:18
